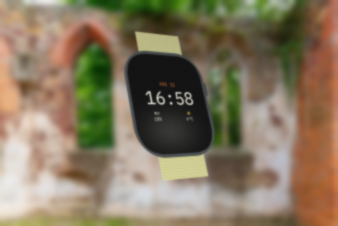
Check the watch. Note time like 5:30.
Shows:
16:58
